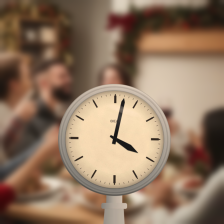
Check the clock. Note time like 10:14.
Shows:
4:02
